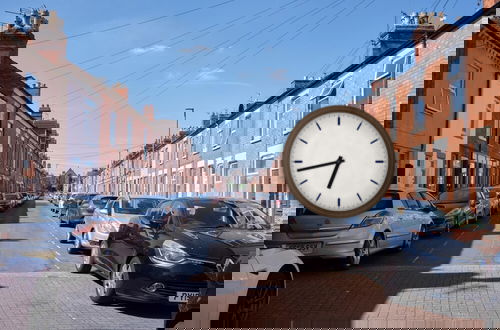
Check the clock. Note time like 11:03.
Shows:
6:43
